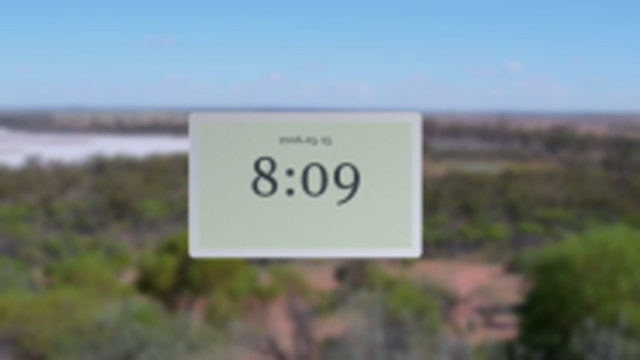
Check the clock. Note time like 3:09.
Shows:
8:09
